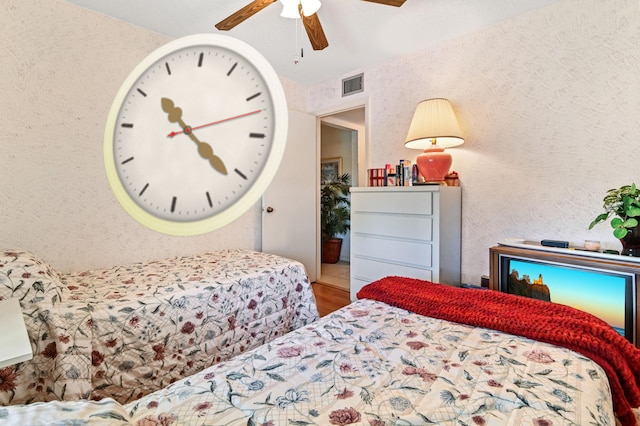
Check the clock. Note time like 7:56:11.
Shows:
10:21:12
